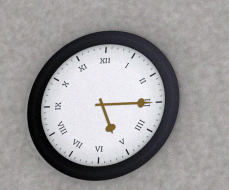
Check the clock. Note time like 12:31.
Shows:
5:15
